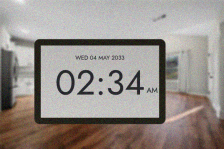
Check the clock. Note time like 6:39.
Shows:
2:34
